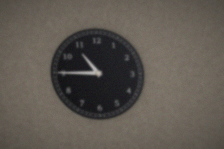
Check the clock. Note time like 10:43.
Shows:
10:45
